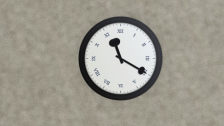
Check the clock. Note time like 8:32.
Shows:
11:20
